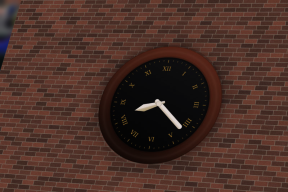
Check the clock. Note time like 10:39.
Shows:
8:22
